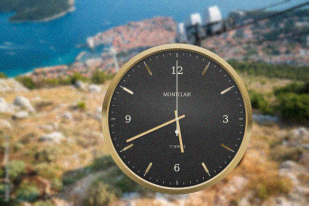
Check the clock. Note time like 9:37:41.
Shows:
5:41:00
